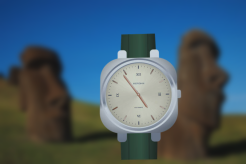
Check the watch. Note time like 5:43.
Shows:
4:54
